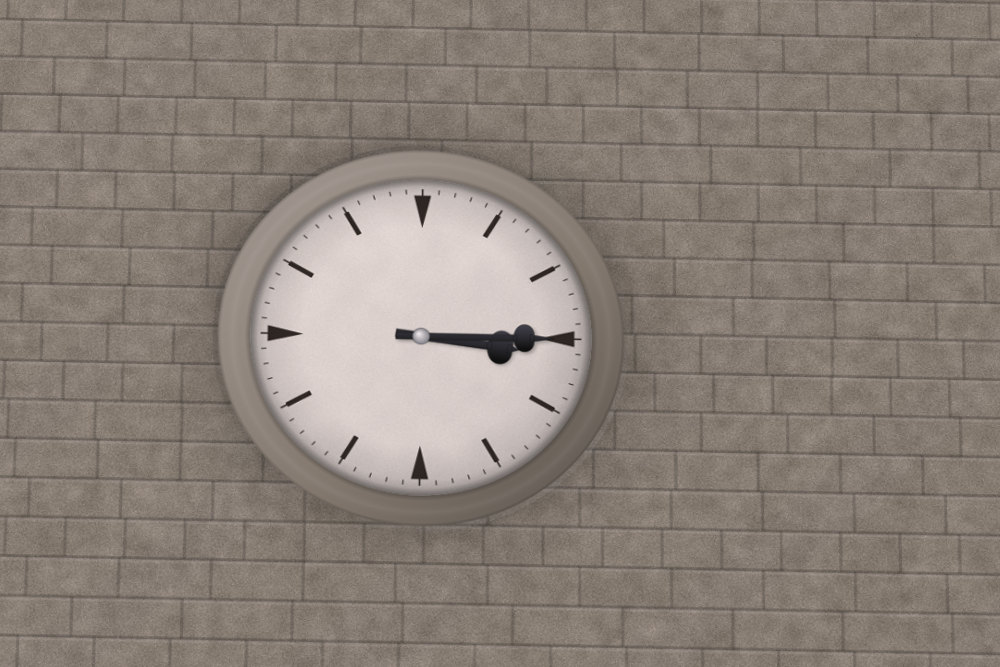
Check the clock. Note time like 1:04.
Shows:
3:15
